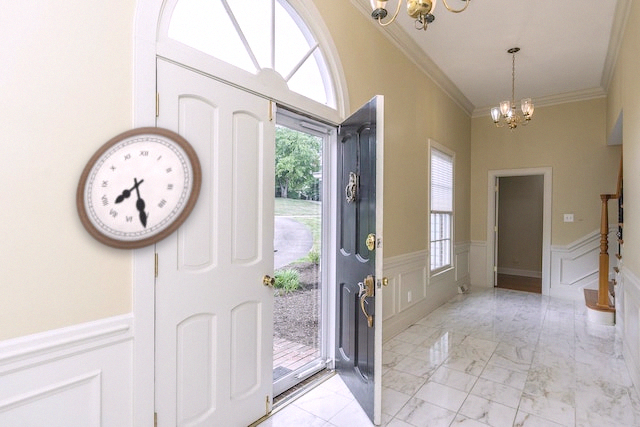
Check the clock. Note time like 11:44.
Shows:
7:26
